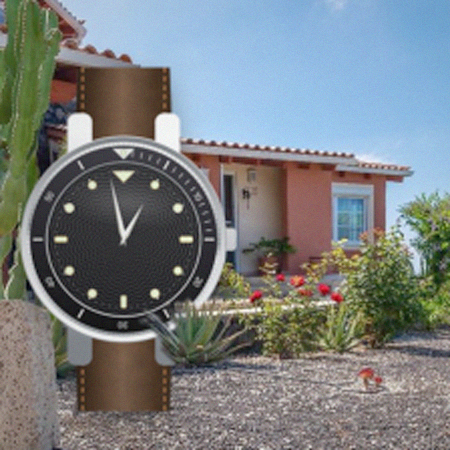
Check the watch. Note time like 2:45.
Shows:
12:58
